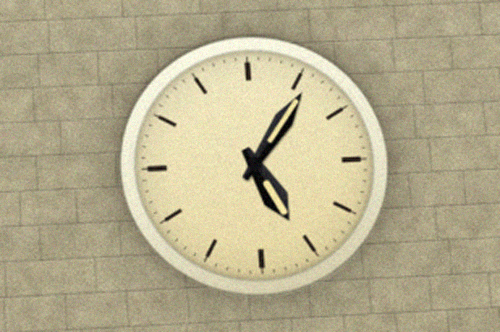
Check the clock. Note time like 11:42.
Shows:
5:06
